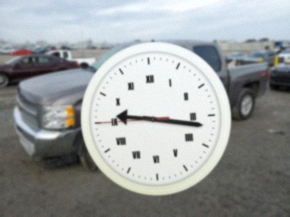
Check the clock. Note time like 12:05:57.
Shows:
9:16:45
